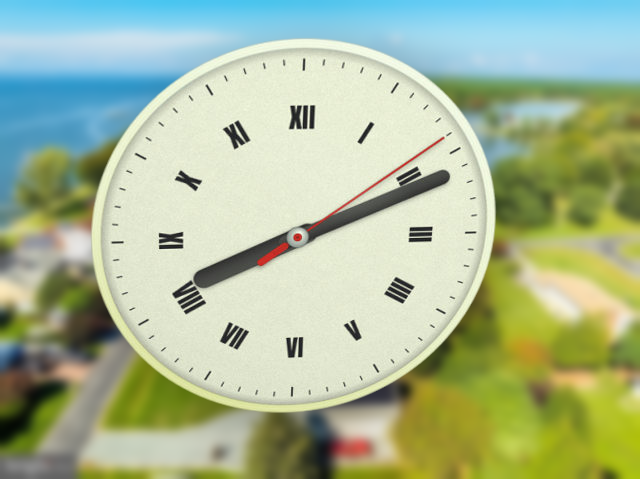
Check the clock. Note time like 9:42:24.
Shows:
8:11:09
